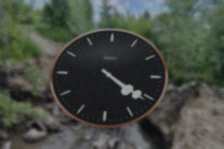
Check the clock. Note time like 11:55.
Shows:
4:21
